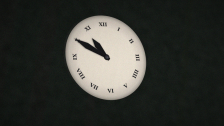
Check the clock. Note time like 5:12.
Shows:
10:50
